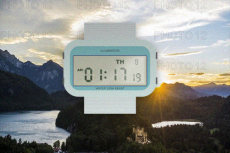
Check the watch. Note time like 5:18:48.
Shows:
1:17:19
